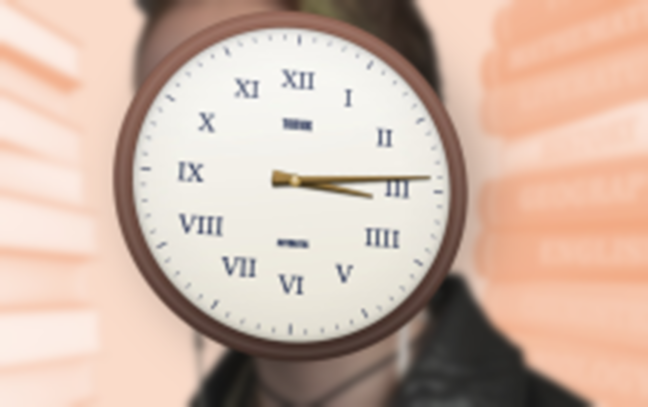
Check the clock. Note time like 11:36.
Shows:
3:14
